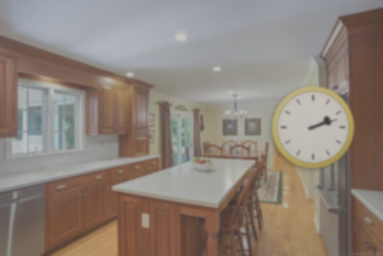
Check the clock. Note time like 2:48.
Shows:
2:12
